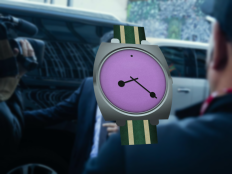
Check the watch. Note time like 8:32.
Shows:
8:22
